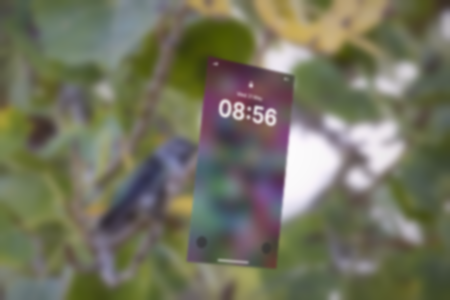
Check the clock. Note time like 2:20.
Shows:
8:56
